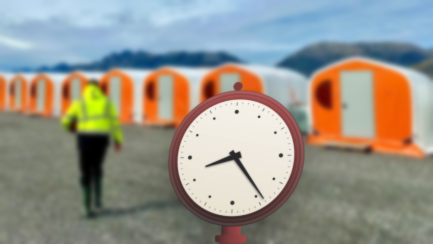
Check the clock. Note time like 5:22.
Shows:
8:24
